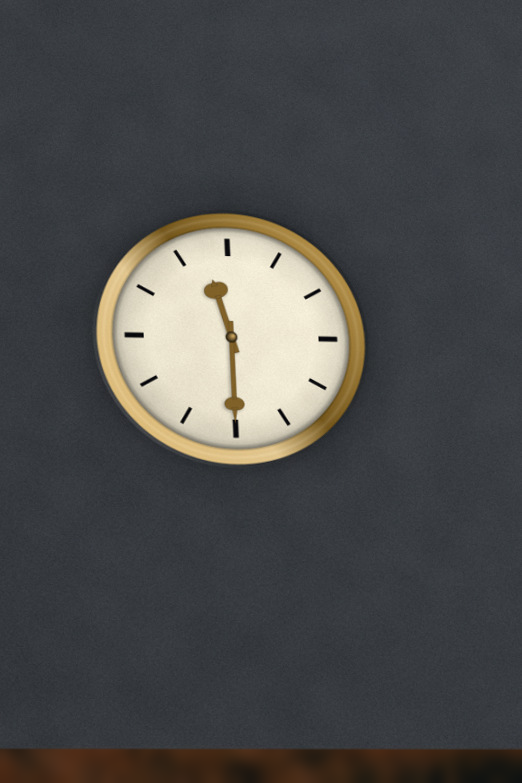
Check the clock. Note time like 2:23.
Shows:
11:30
